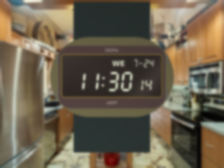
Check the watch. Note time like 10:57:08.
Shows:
11:30:14
